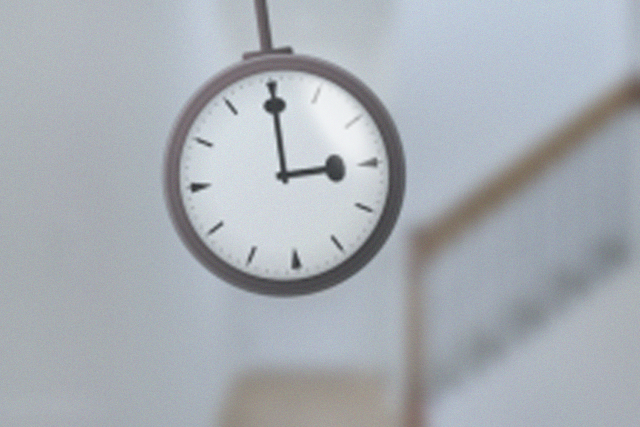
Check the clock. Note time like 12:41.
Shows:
3:00
